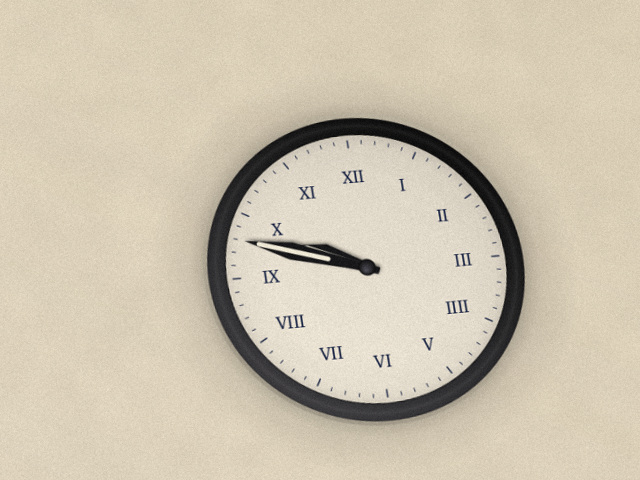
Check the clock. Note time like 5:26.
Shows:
9:48
